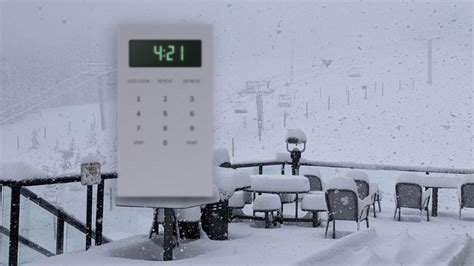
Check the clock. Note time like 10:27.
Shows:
4:21
